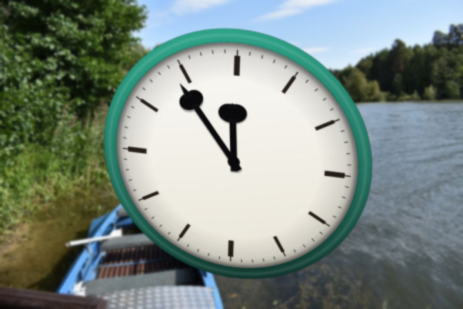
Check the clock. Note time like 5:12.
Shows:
11:54
